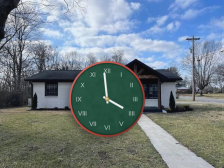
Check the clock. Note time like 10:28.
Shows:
3:59
